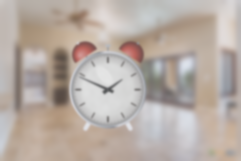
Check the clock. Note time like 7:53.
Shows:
1:49
